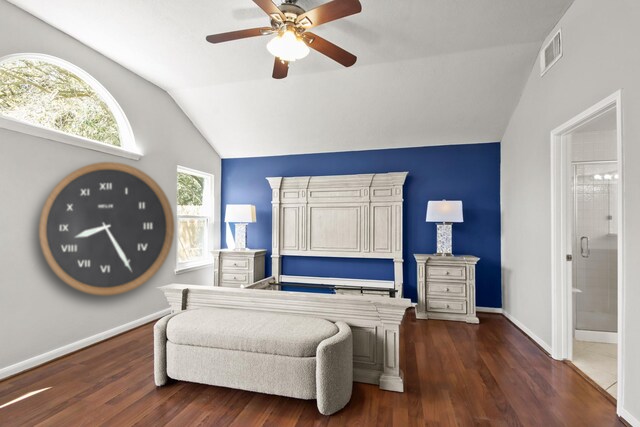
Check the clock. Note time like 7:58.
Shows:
8:25
